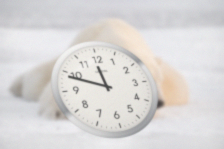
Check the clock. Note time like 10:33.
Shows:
11:49
